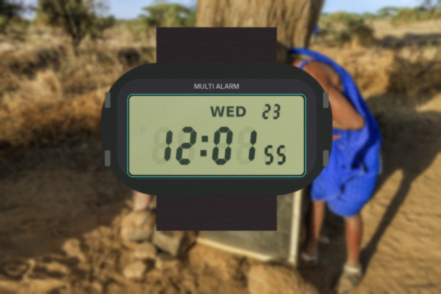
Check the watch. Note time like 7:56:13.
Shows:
12:01:55
